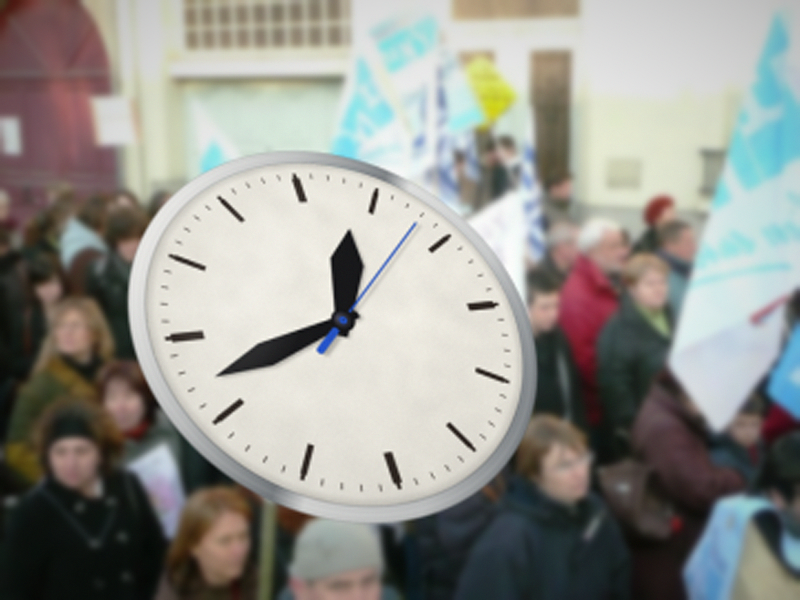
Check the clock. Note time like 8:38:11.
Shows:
12:42:08
